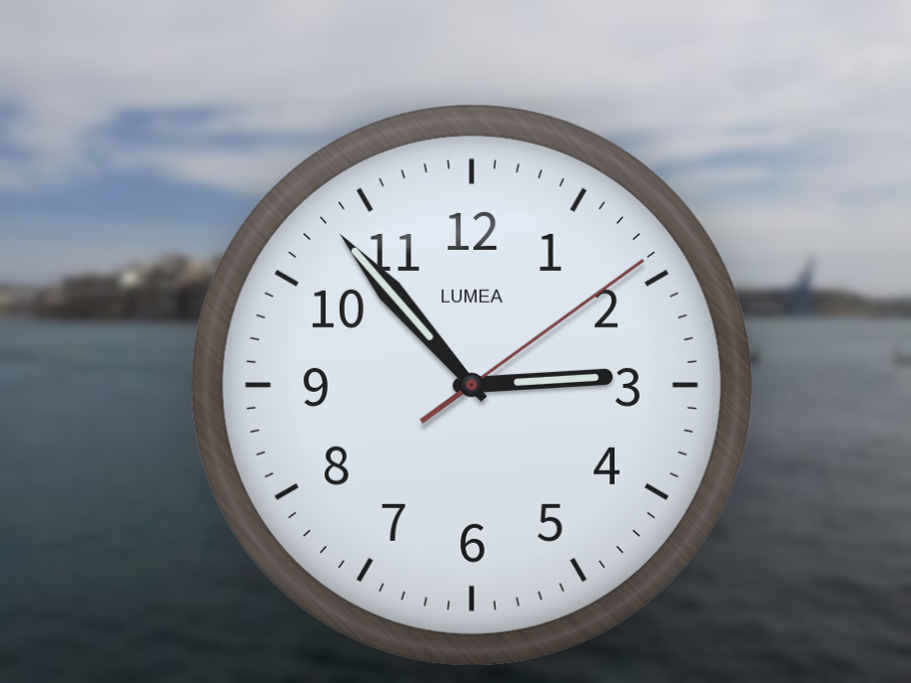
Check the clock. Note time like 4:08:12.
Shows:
2:53:09
